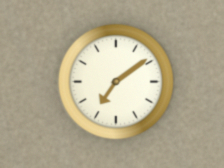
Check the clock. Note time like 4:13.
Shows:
7:09
